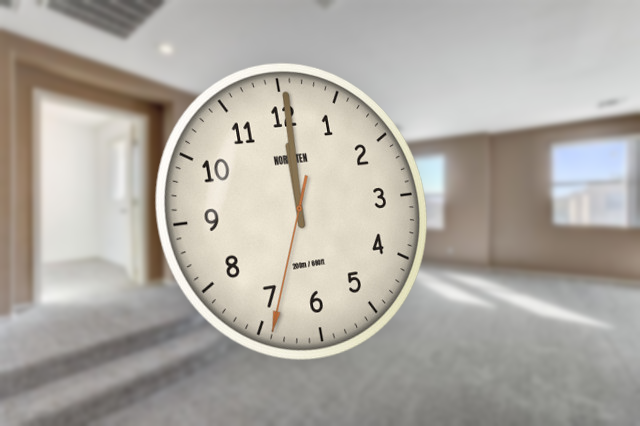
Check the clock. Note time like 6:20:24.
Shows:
12:00:34
